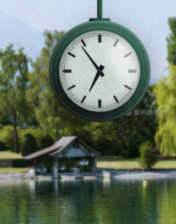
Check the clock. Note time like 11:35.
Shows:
6:54
